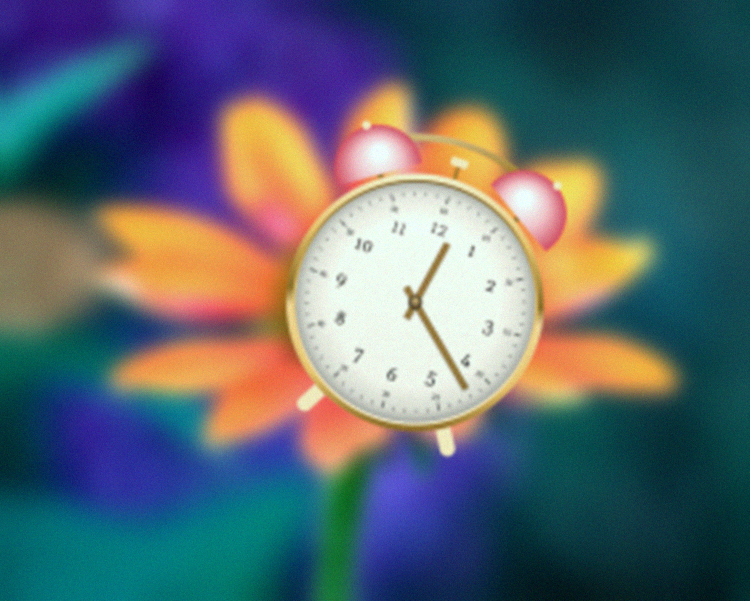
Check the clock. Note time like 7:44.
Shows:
12:22
